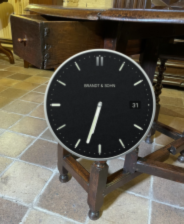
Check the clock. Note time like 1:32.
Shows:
6:33
